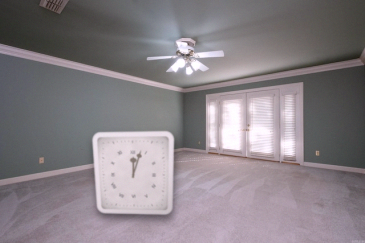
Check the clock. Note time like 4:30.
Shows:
12:03
